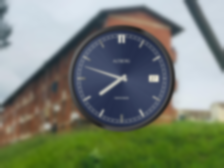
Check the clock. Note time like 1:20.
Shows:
7:48
